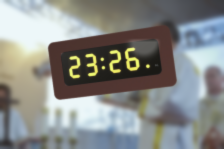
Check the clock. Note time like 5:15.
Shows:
23:26
